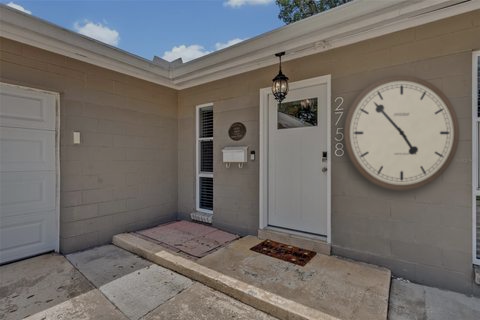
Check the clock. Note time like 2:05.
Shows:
4:53
